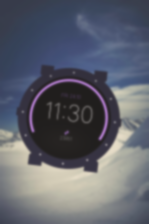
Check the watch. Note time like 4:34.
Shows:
11:30
